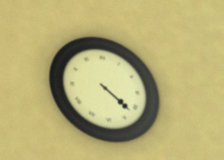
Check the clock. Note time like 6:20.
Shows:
4:22
